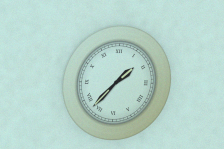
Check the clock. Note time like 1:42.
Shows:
1:37
